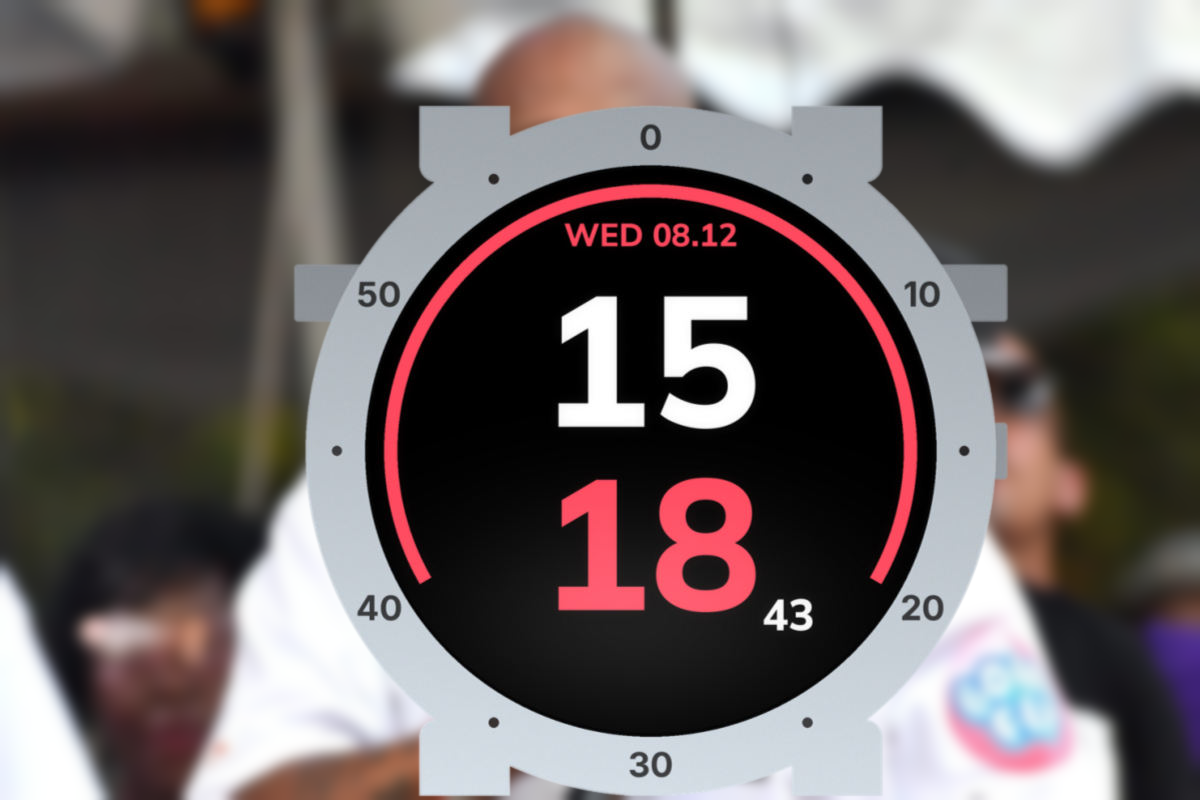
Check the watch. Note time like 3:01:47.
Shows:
15:18:43
